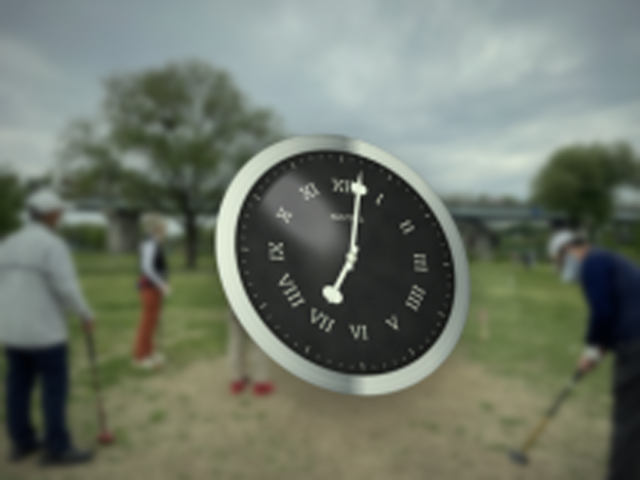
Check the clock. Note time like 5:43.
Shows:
7:02
